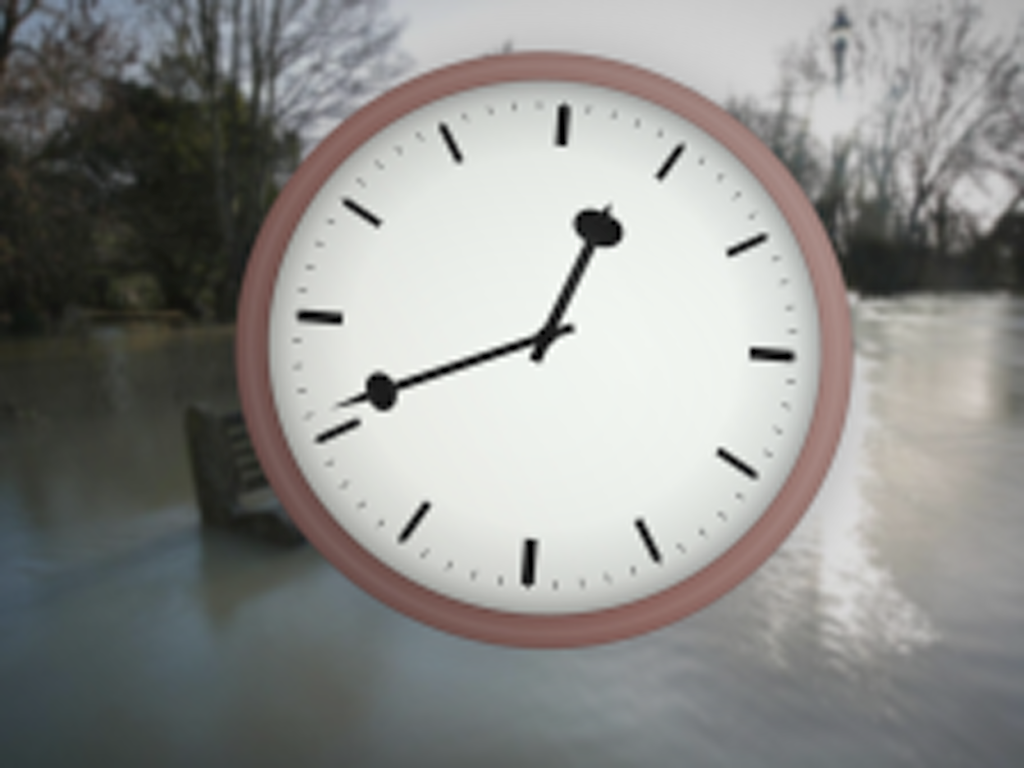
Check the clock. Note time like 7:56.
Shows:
12:41
